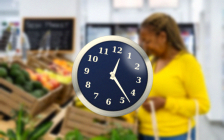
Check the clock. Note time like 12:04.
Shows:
12:23
